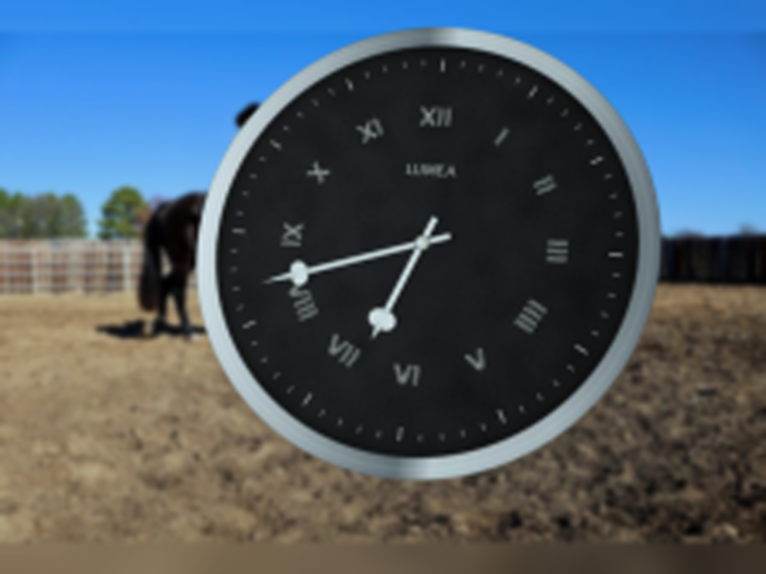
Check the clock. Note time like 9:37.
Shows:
6:42
